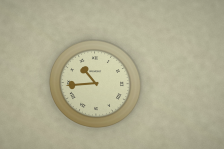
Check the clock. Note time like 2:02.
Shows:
10:44
